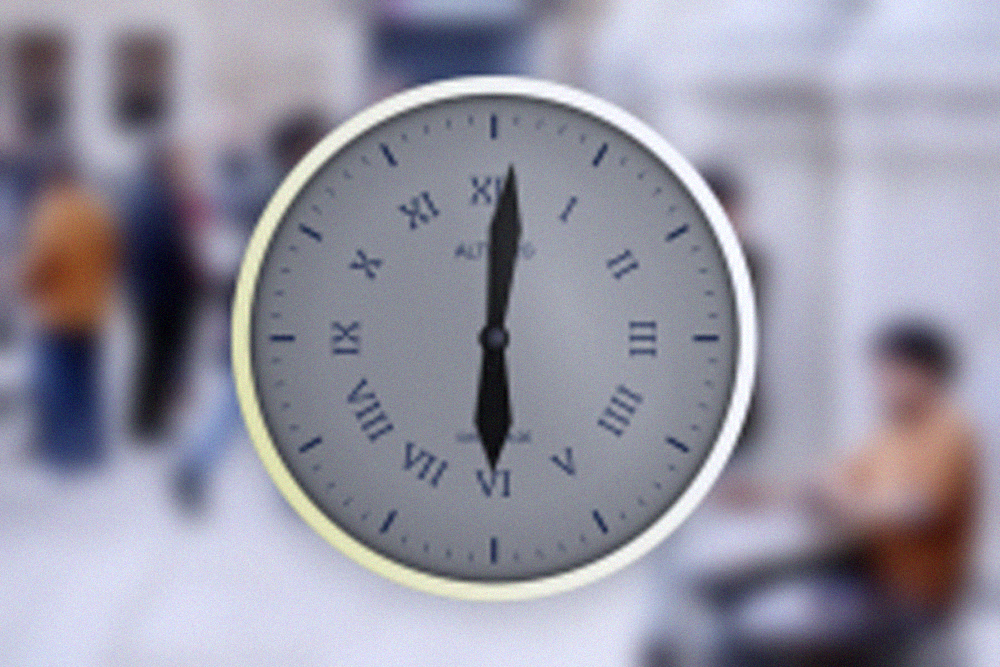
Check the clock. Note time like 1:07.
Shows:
6:01
